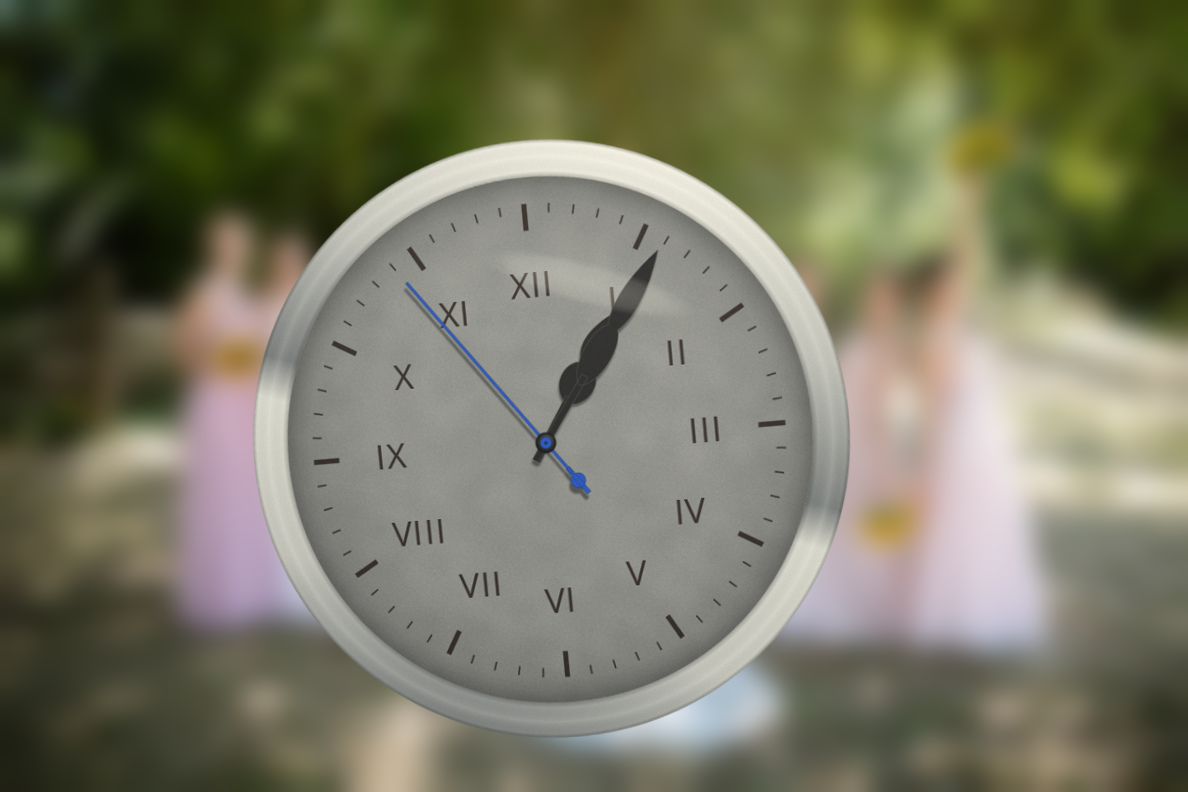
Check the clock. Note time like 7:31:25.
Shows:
1:05:54
